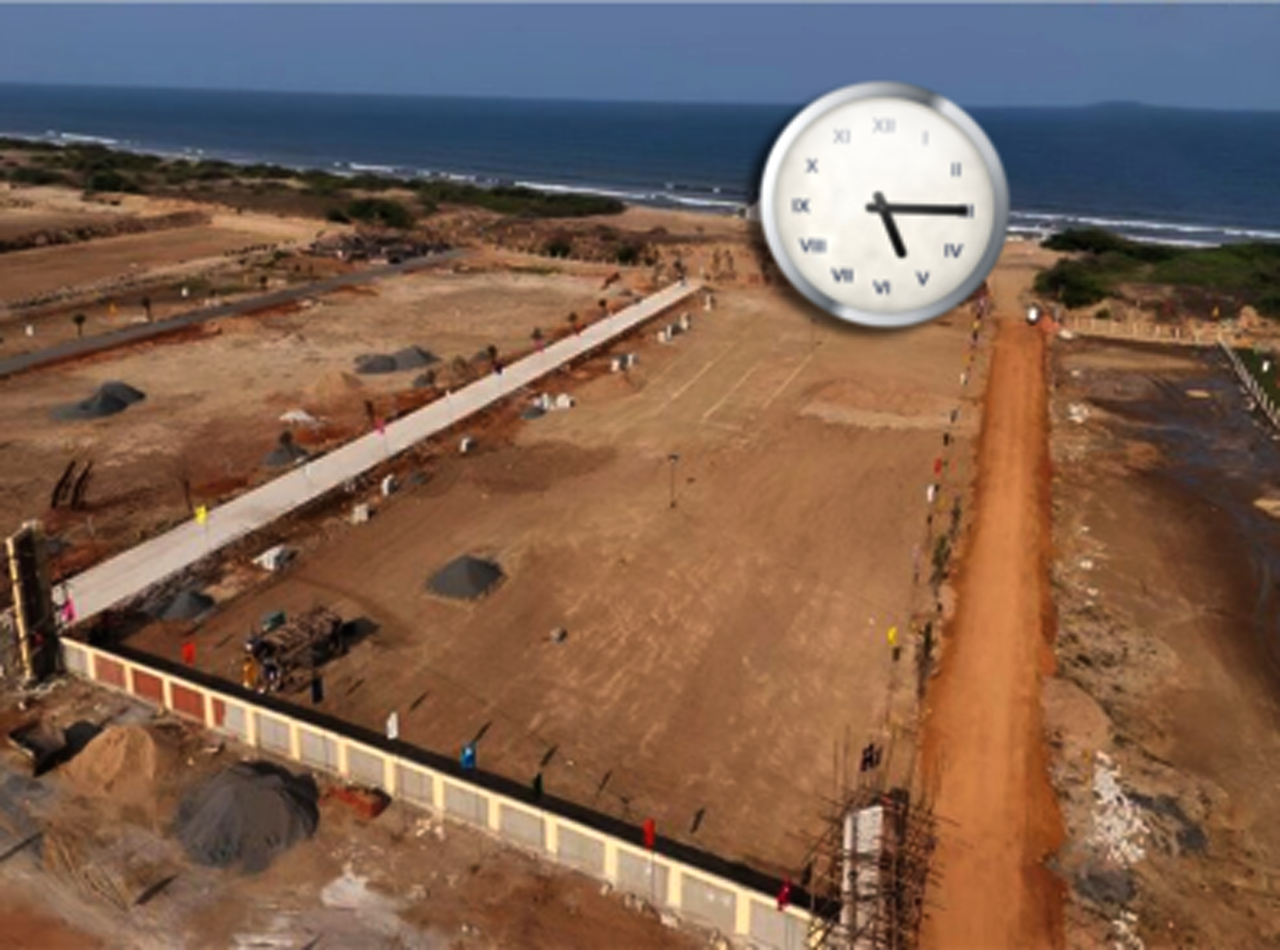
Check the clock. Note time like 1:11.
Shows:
5:15
